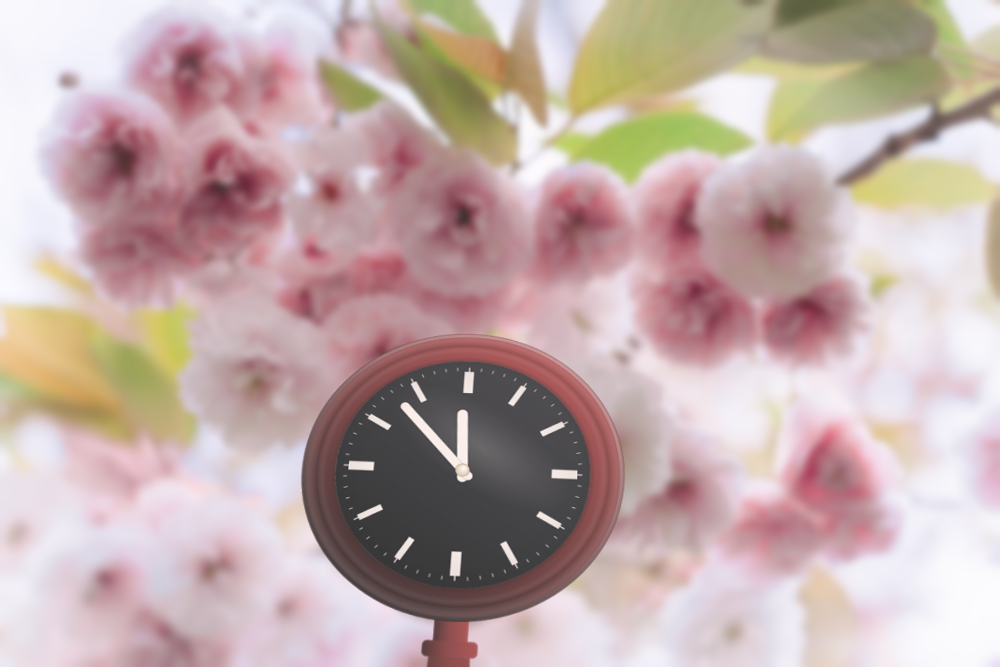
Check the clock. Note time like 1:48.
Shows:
11:53
